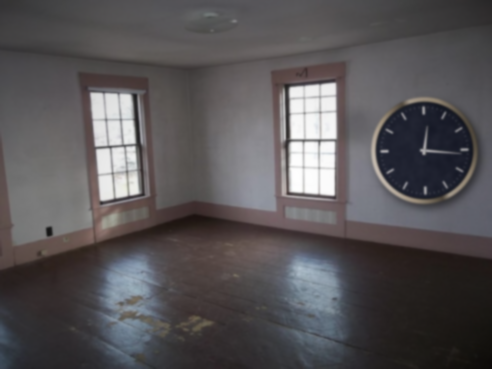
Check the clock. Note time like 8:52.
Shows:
12:16
